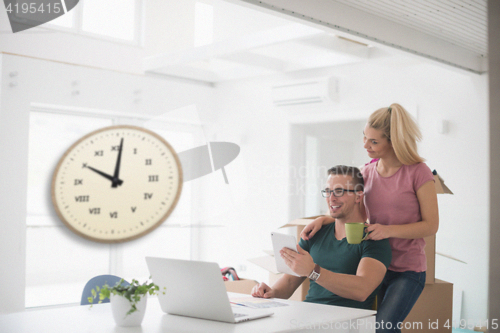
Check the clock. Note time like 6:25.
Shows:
10:01
